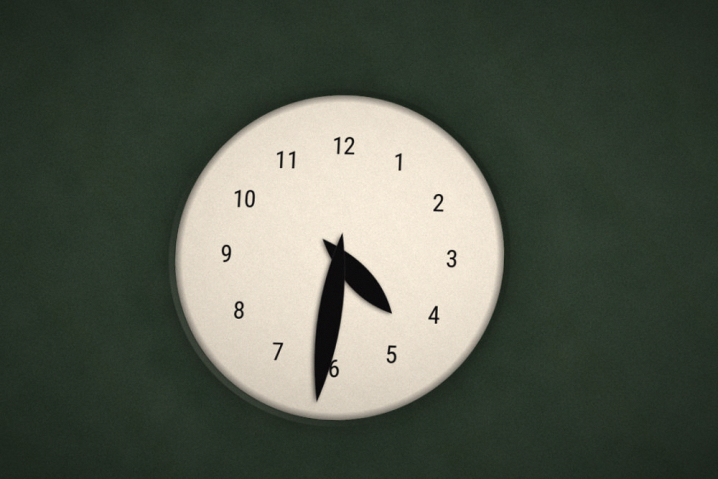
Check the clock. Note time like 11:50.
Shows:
4:31
